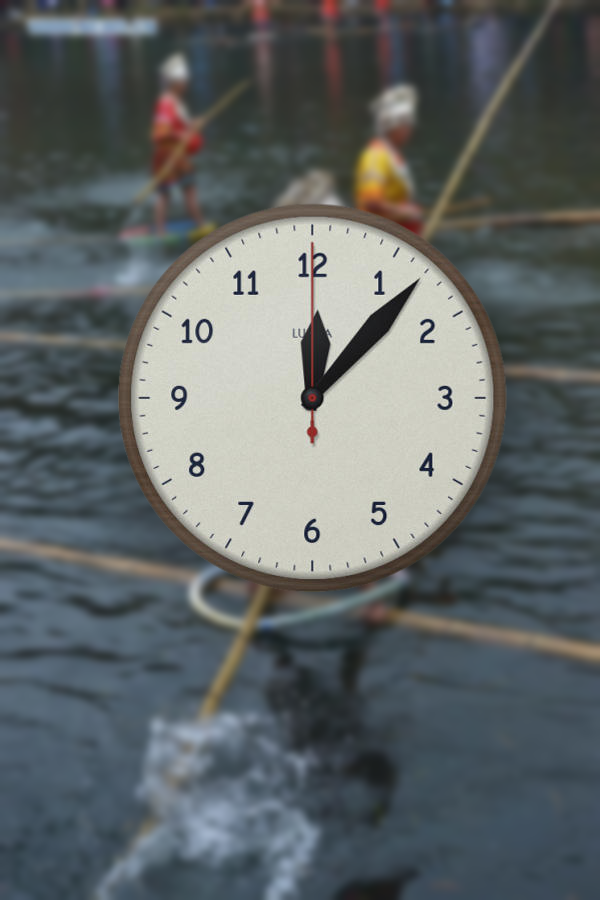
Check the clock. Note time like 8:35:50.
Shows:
12:07:00
